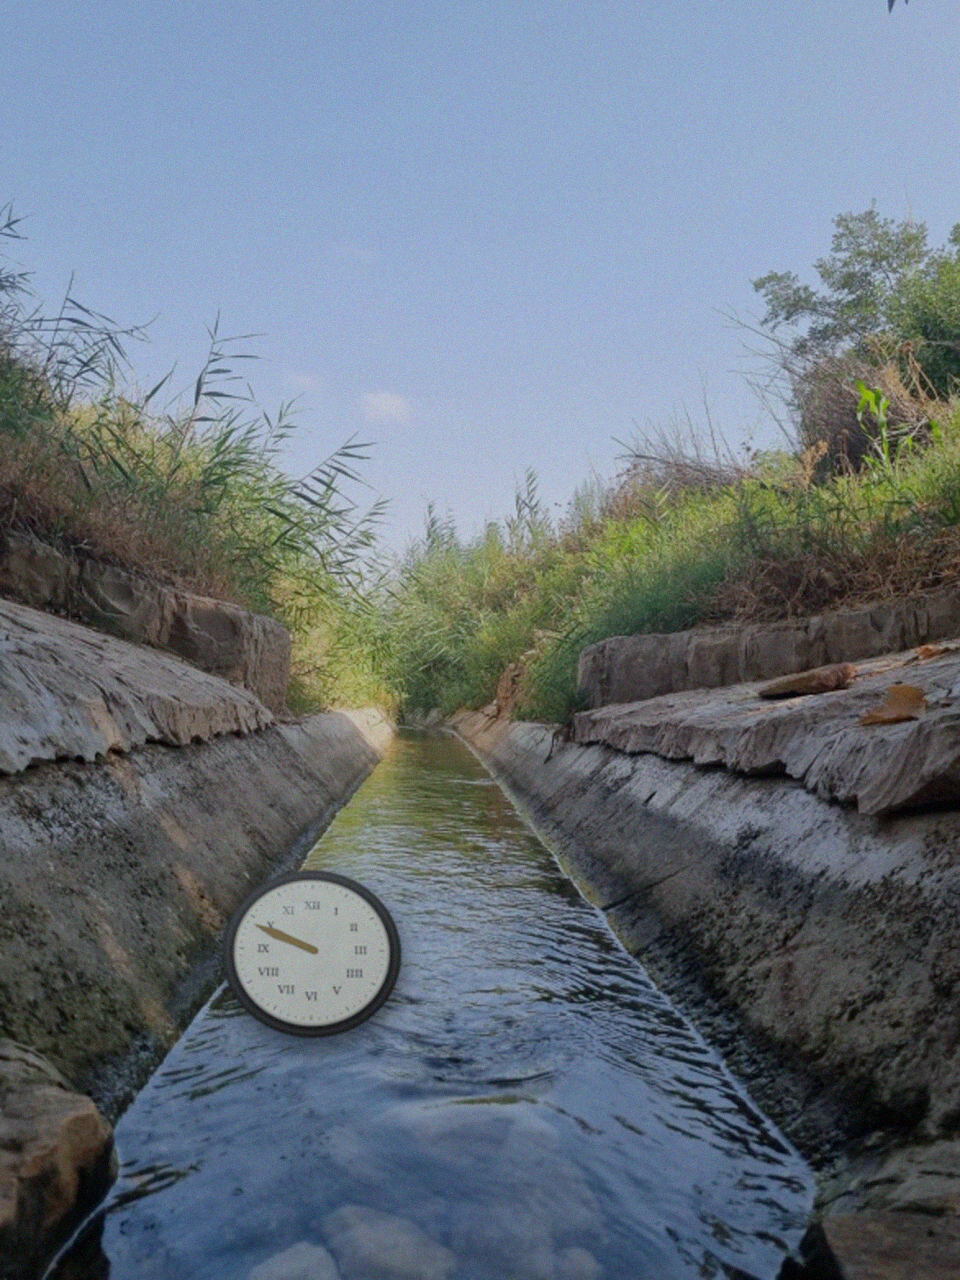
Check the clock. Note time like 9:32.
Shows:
9:49
